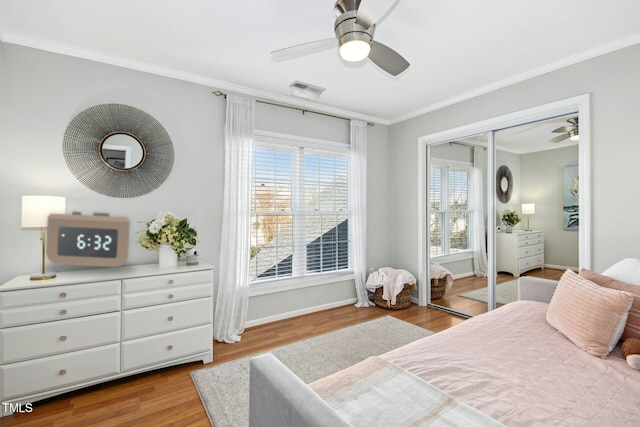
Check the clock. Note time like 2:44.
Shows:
6:32
